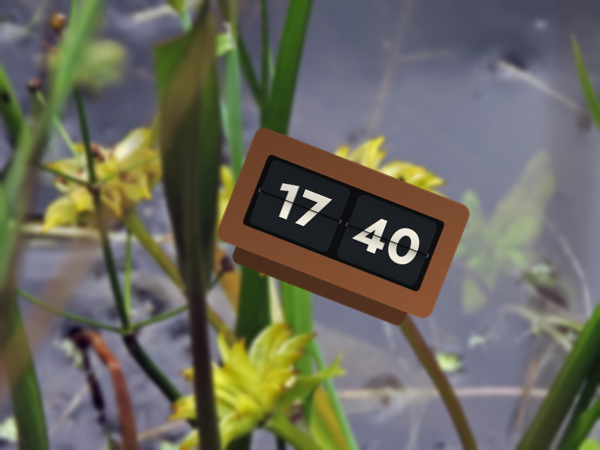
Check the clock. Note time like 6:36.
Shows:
17:40
